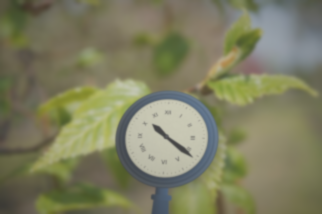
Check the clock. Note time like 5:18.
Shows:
10:21
